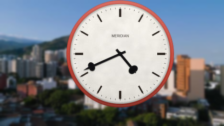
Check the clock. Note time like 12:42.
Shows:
4:41
